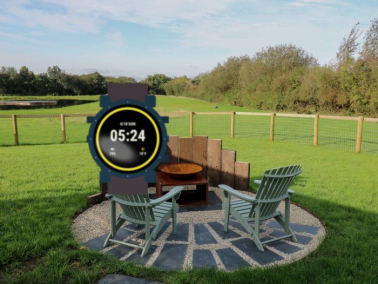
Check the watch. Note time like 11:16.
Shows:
5:24
